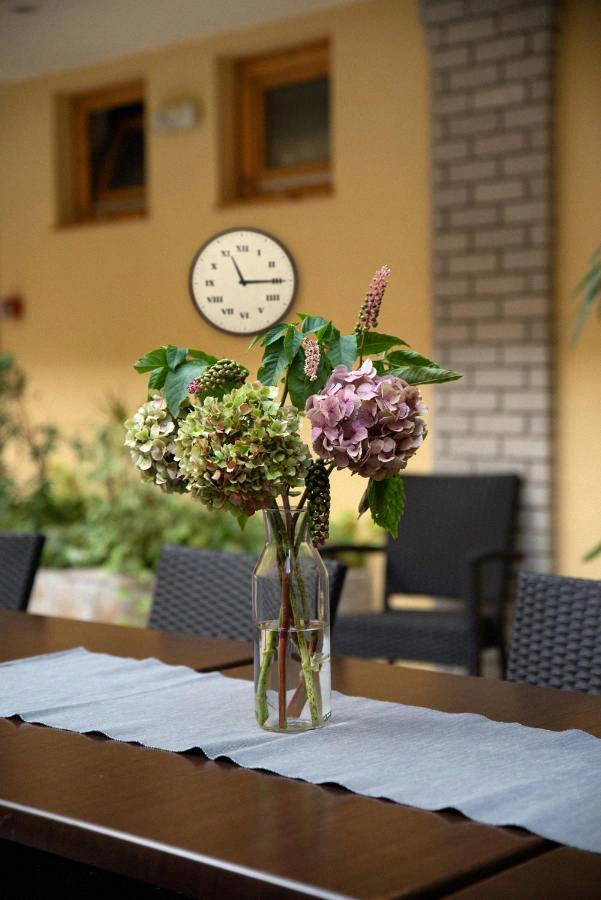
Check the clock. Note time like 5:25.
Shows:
11:15
